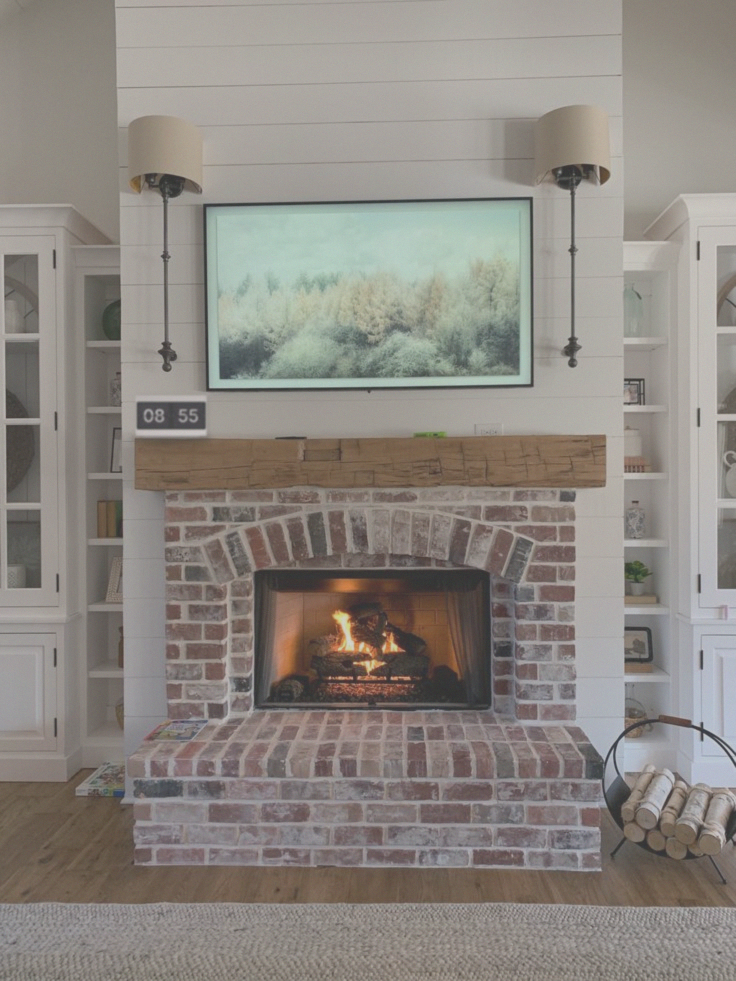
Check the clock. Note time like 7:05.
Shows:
8:55
